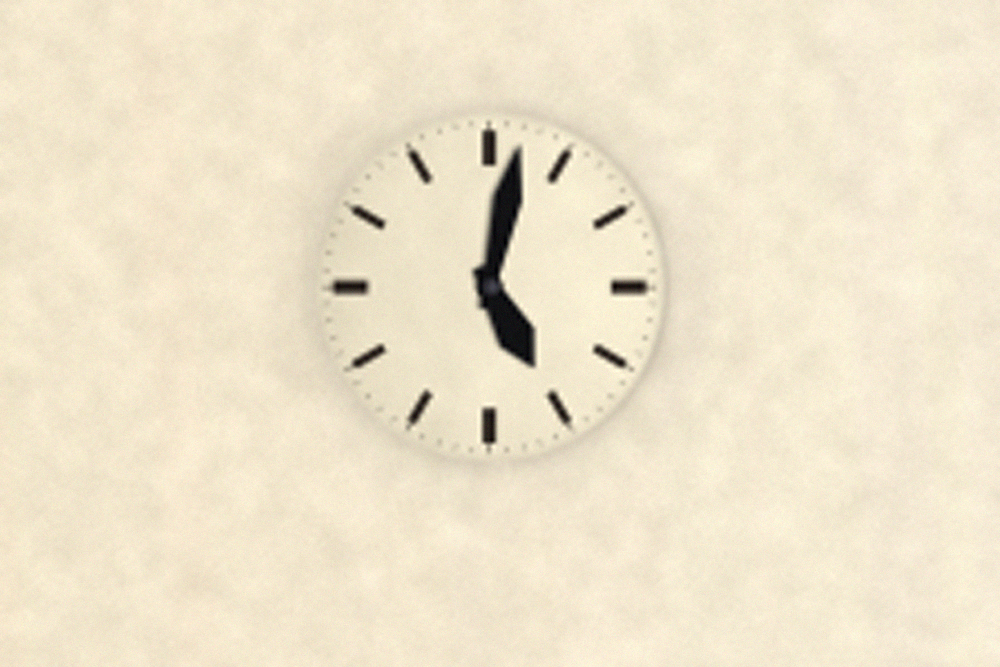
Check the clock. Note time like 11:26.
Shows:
5:02
